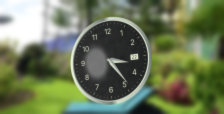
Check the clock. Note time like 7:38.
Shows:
3:24
